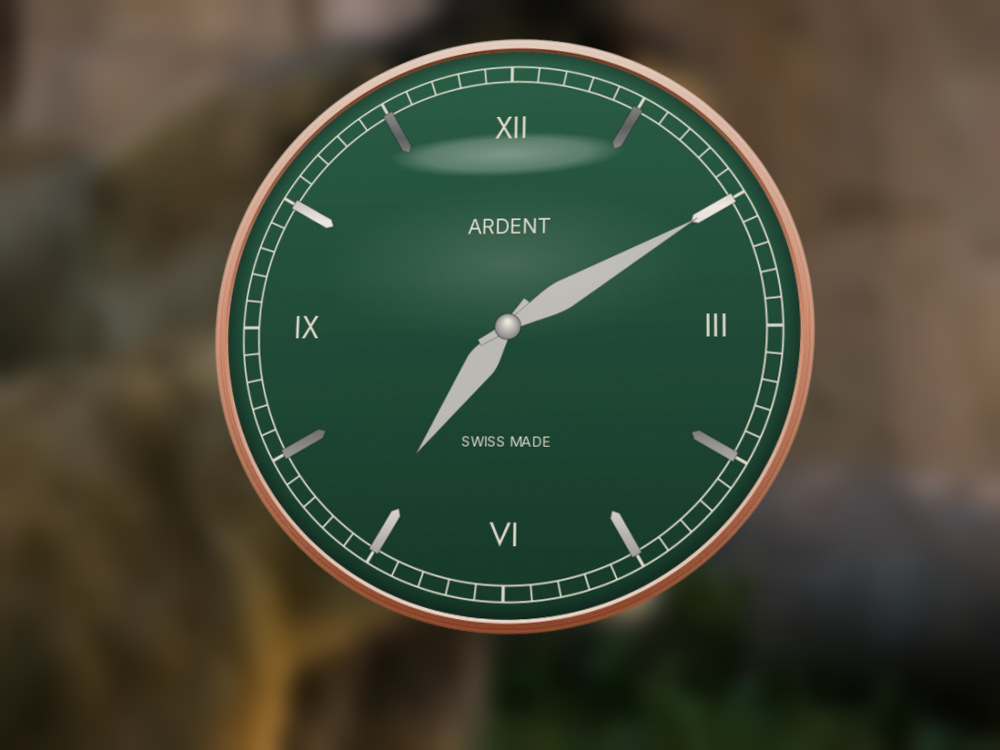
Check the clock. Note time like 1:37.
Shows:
7:10
